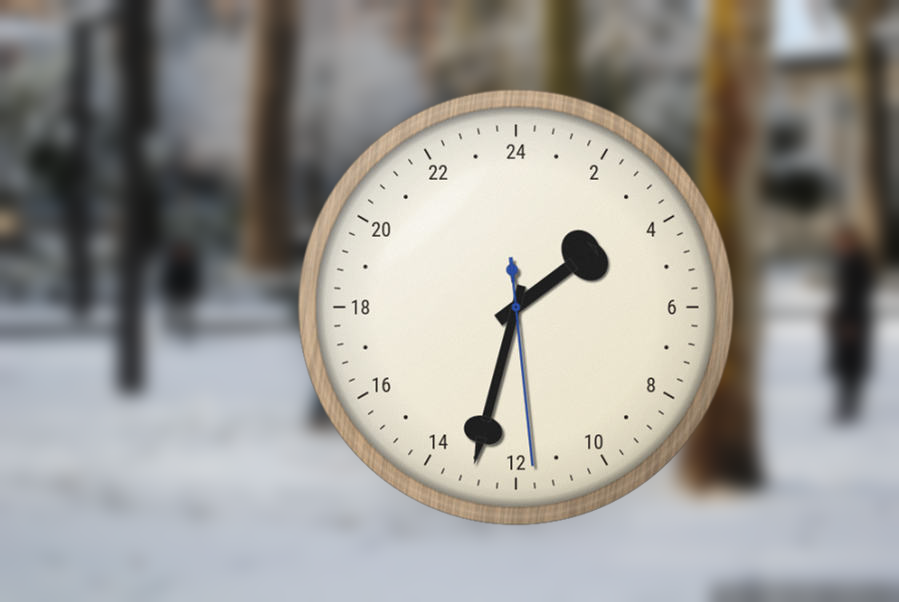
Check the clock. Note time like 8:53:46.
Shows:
3:32:29
